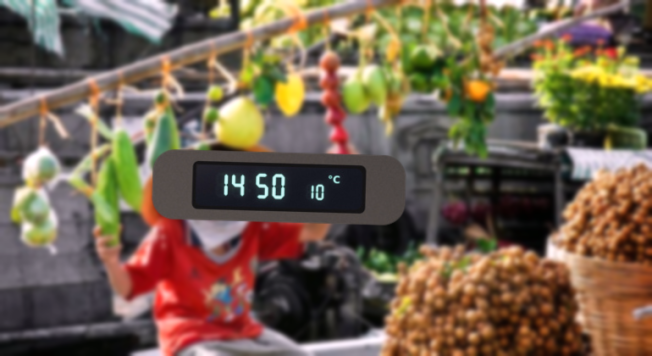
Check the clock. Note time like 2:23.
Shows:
14:50
